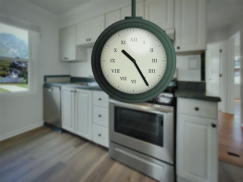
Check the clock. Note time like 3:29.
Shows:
10:25
